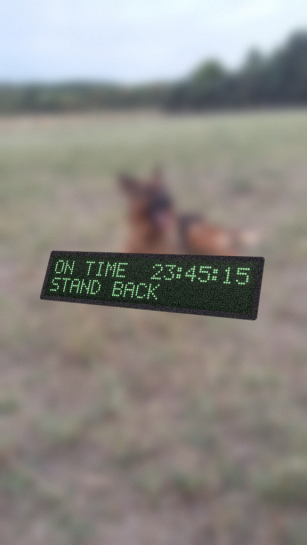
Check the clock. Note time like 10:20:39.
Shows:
23:45:15
